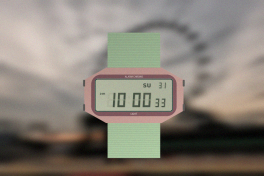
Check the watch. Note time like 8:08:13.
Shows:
10:00:33
